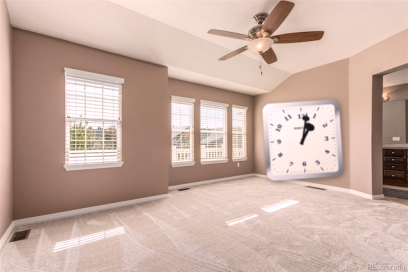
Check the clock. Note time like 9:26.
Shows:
1:02
